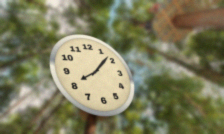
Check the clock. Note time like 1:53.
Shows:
8:08
